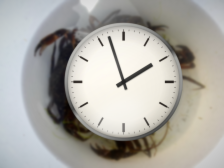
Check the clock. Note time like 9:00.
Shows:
1:57
